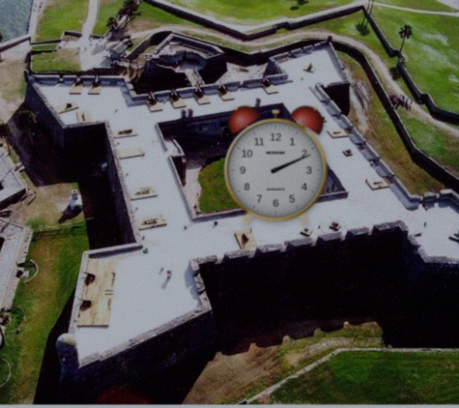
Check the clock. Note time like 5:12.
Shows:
2:11
